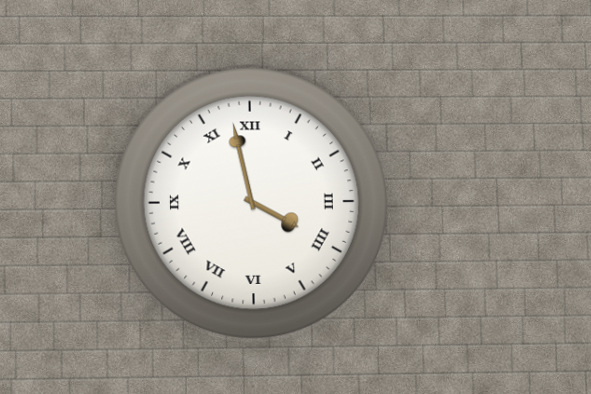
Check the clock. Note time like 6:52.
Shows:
3:58
